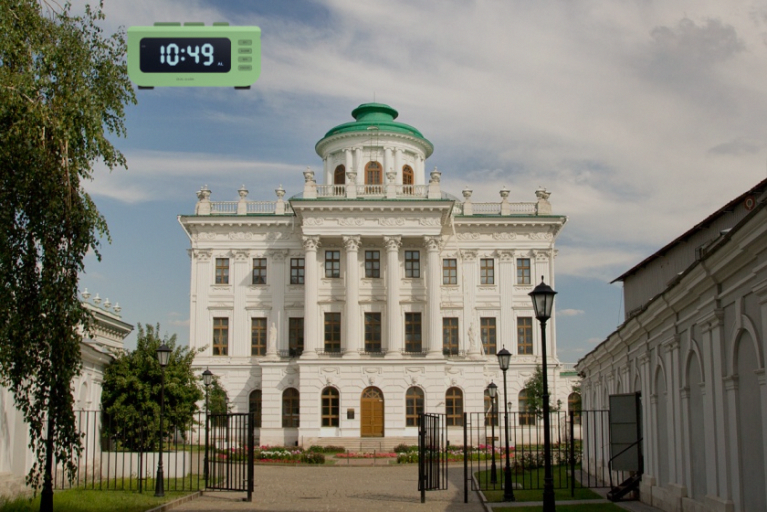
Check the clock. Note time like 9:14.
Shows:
10:49
